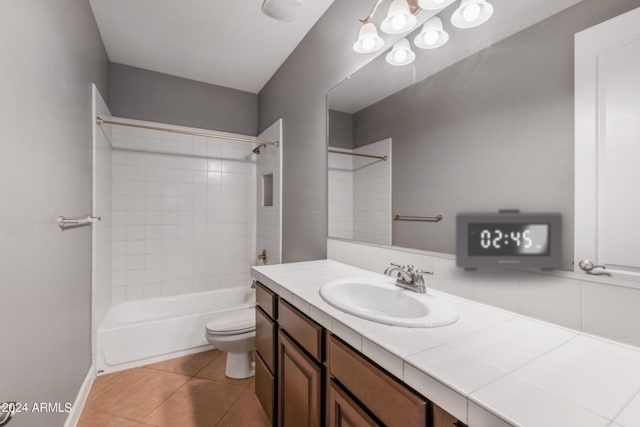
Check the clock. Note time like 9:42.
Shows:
2:45
